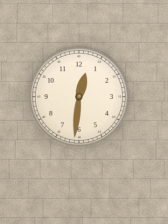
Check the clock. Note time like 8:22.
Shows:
12:31
